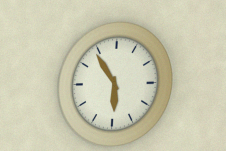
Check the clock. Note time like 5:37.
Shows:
5:54
